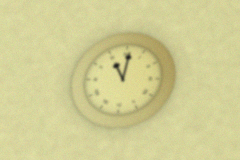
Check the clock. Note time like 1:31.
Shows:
11:01
